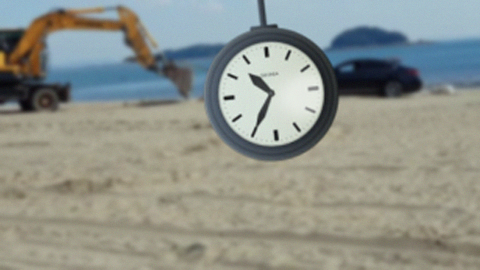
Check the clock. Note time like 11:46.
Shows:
10:35
